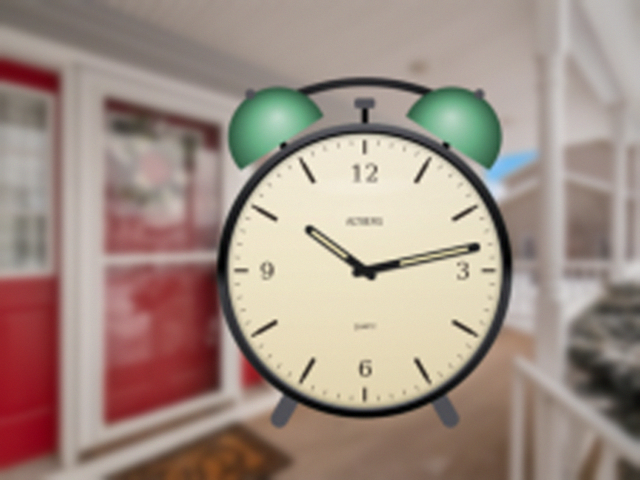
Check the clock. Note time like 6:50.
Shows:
10:13
